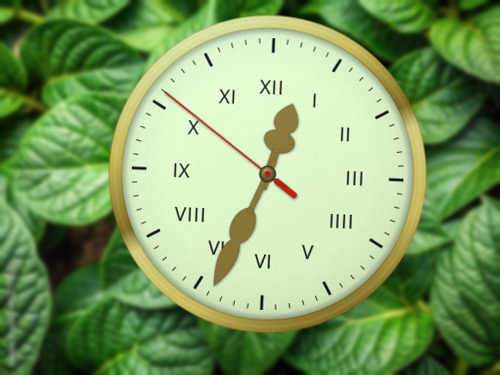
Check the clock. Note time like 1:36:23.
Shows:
12:33:51
